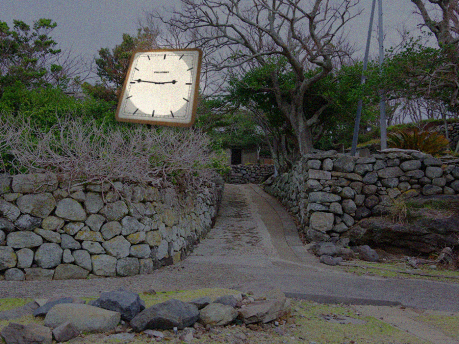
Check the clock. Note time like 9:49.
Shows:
2:46
